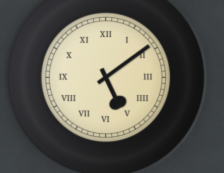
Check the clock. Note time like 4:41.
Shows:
5:09
